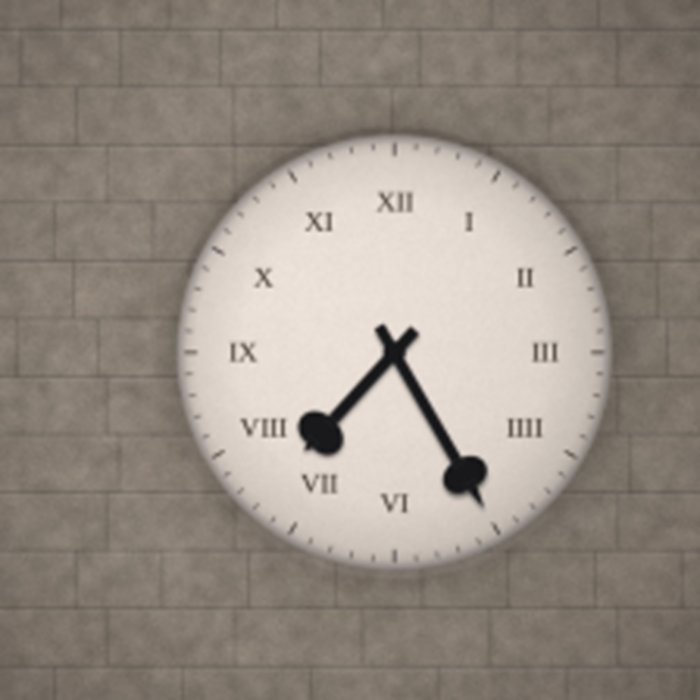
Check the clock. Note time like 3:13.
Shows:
7:25
